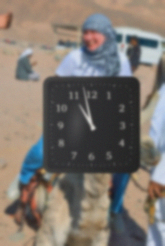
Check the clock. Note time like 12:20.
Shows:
10:58
